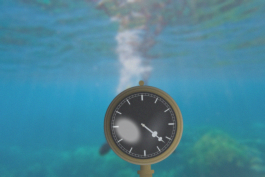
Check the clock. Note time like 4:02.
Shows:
4:22
